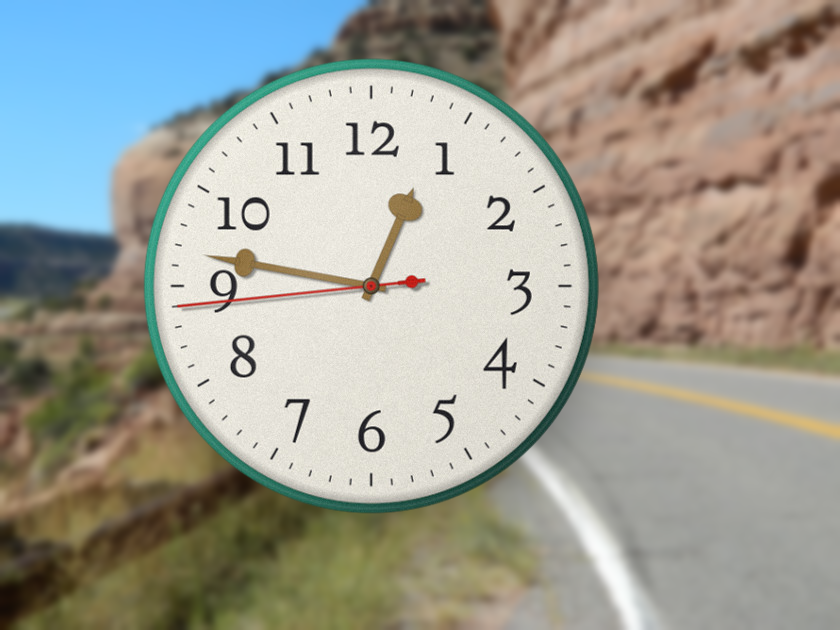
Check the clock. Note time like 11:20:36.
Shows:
12:46:44
